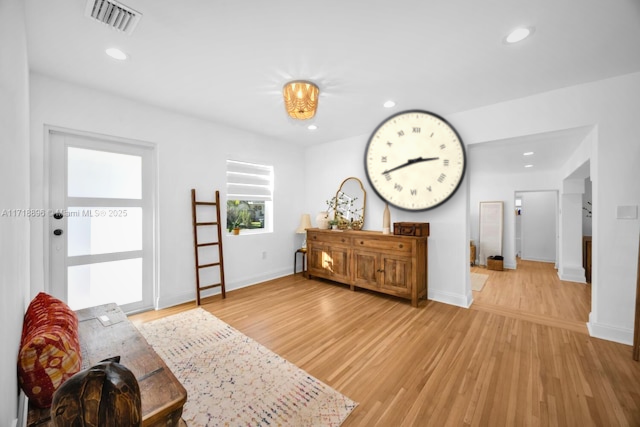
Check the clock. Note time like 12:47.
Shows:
2:41
